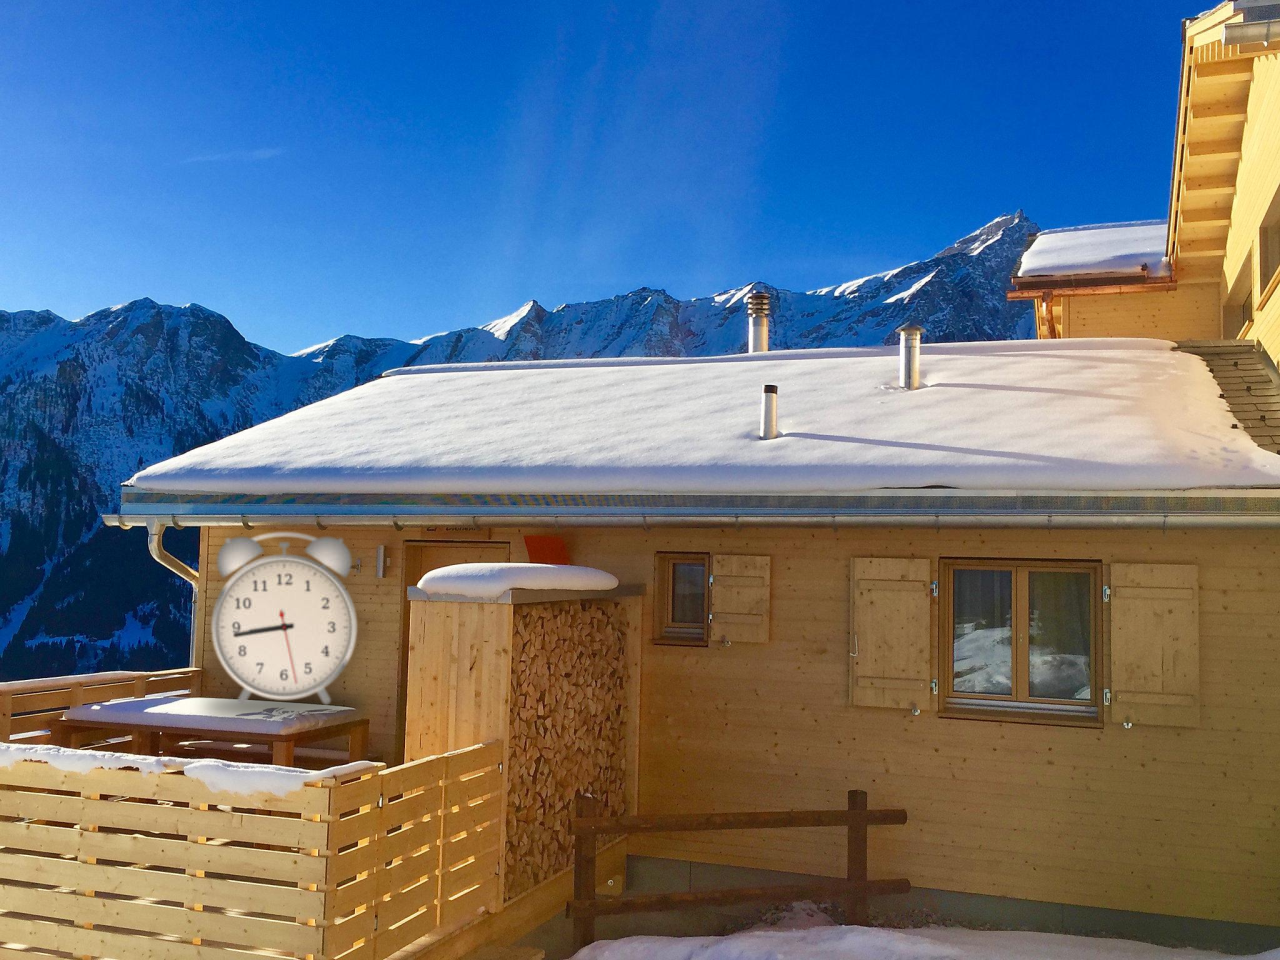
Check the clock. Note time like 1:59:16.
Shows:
8:43:28
